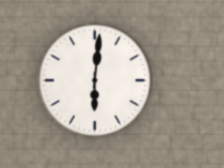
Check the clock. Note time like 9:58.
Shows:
6:01
